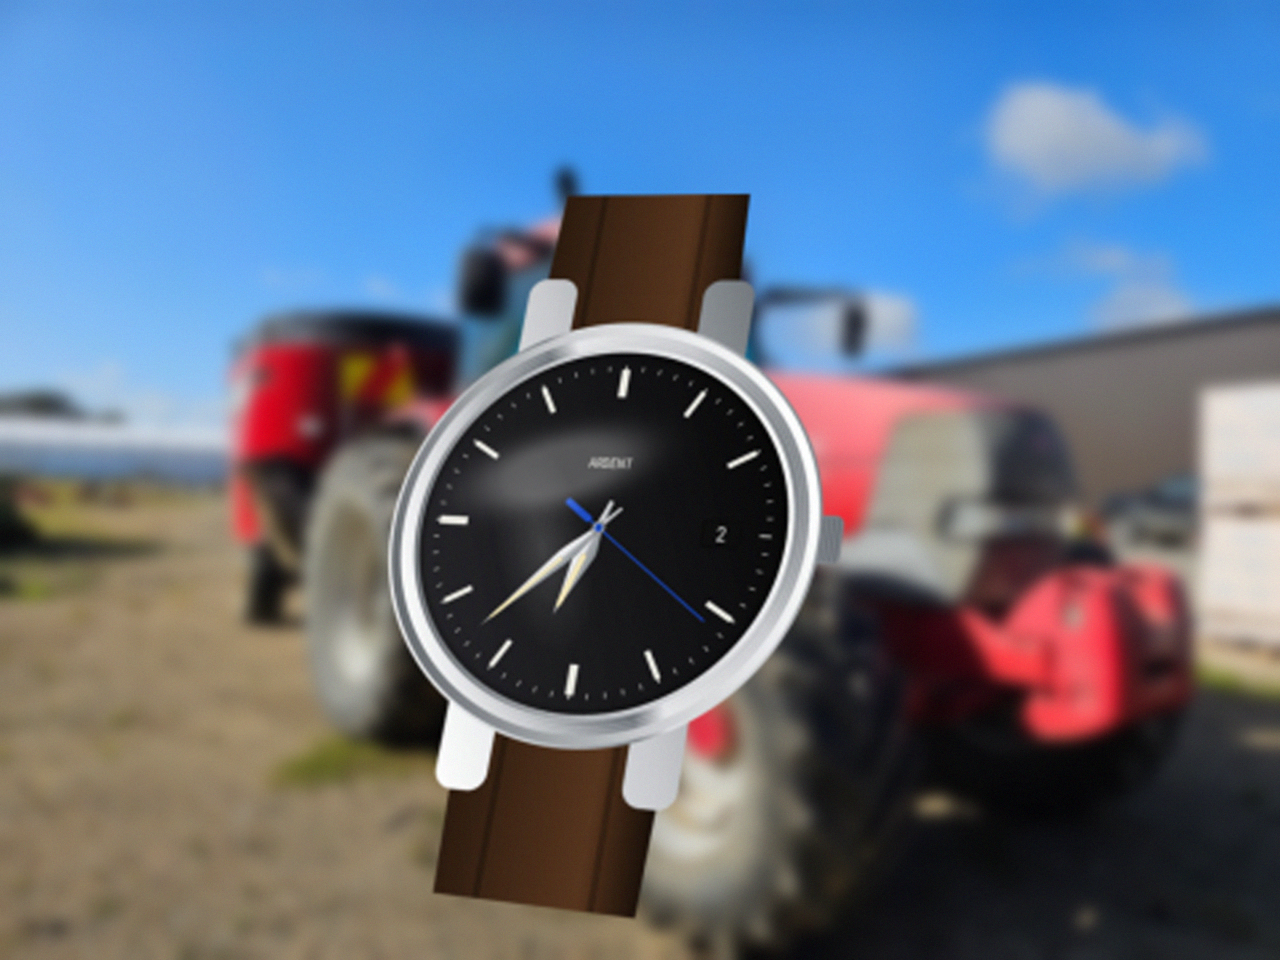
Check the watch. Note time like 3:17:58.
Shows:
6:37:21
